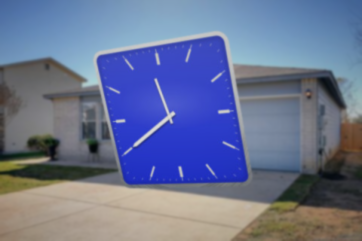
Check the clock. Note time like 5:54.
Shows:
11:40
